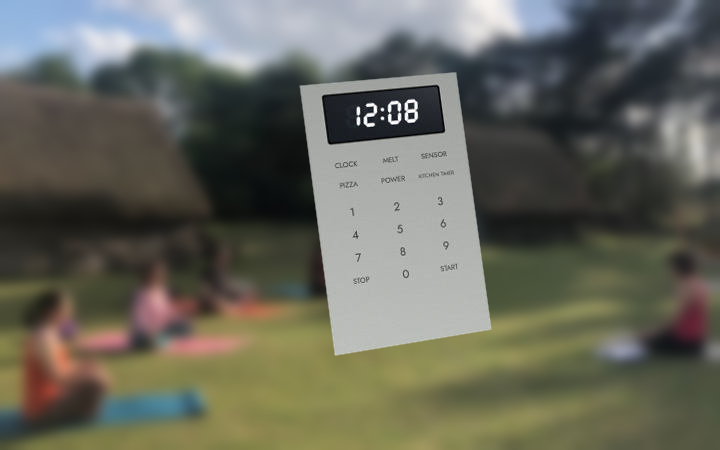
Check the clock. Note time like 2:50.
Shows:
12:08
